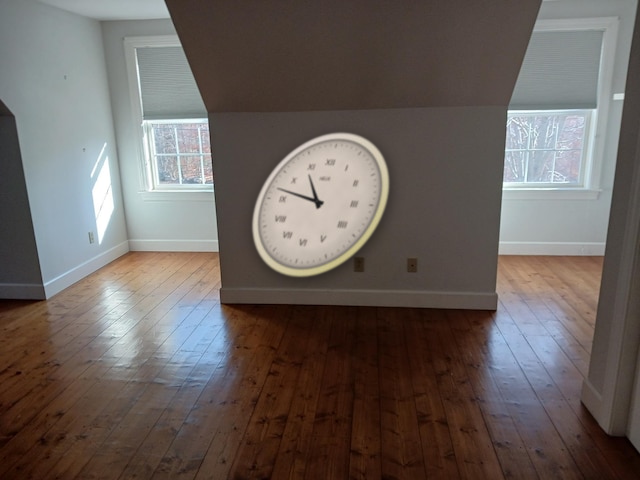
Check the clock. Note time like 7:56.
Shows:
10:47
